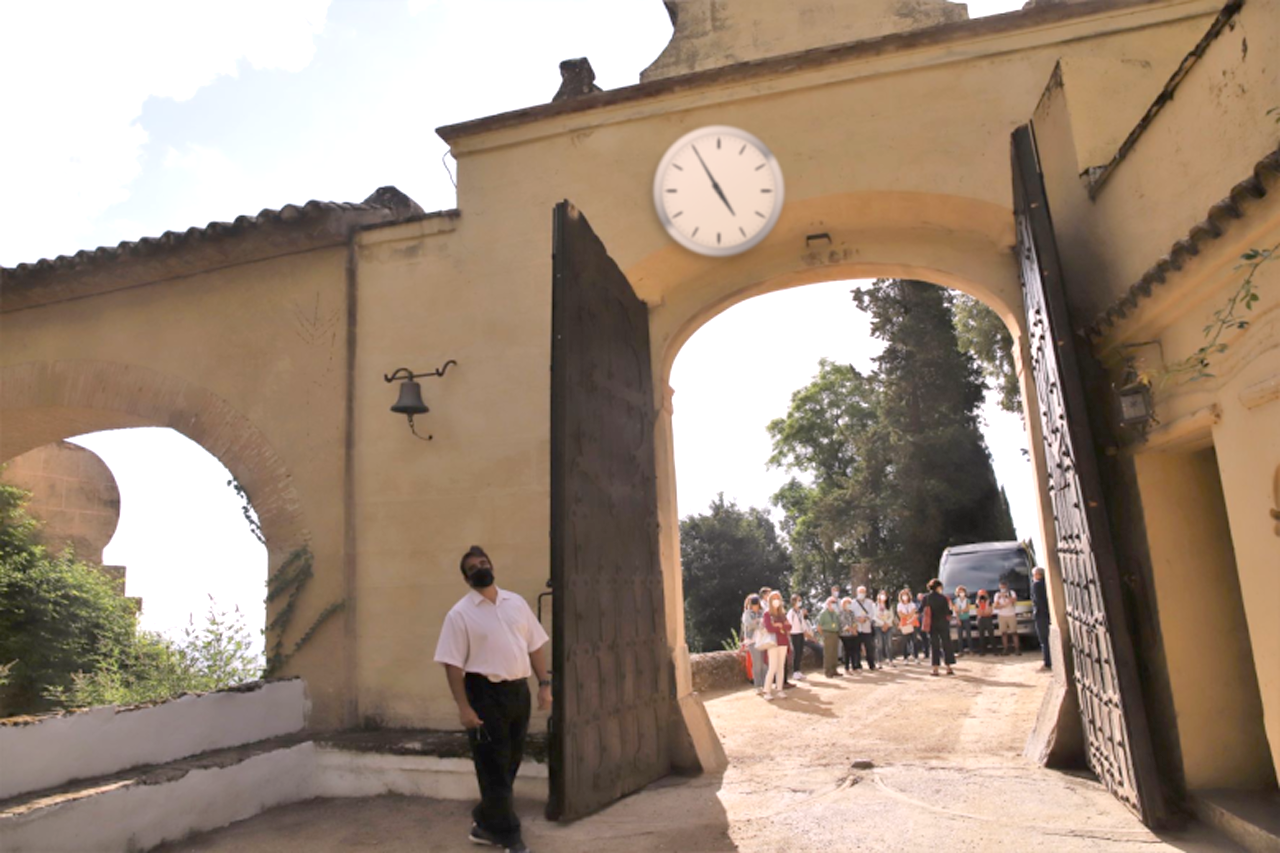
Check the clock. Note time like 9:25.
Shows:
4:55
